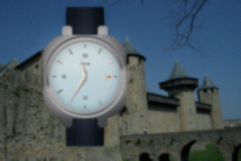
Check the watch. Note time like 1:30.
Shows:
11:35
